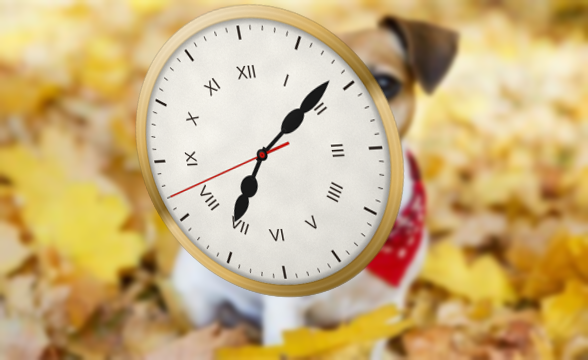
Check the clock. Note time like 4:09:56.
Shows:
7:08:42
